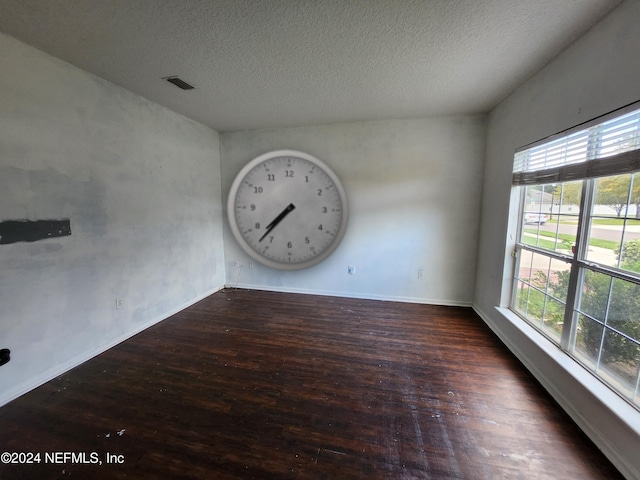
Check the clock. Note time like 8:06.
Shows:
7:37
